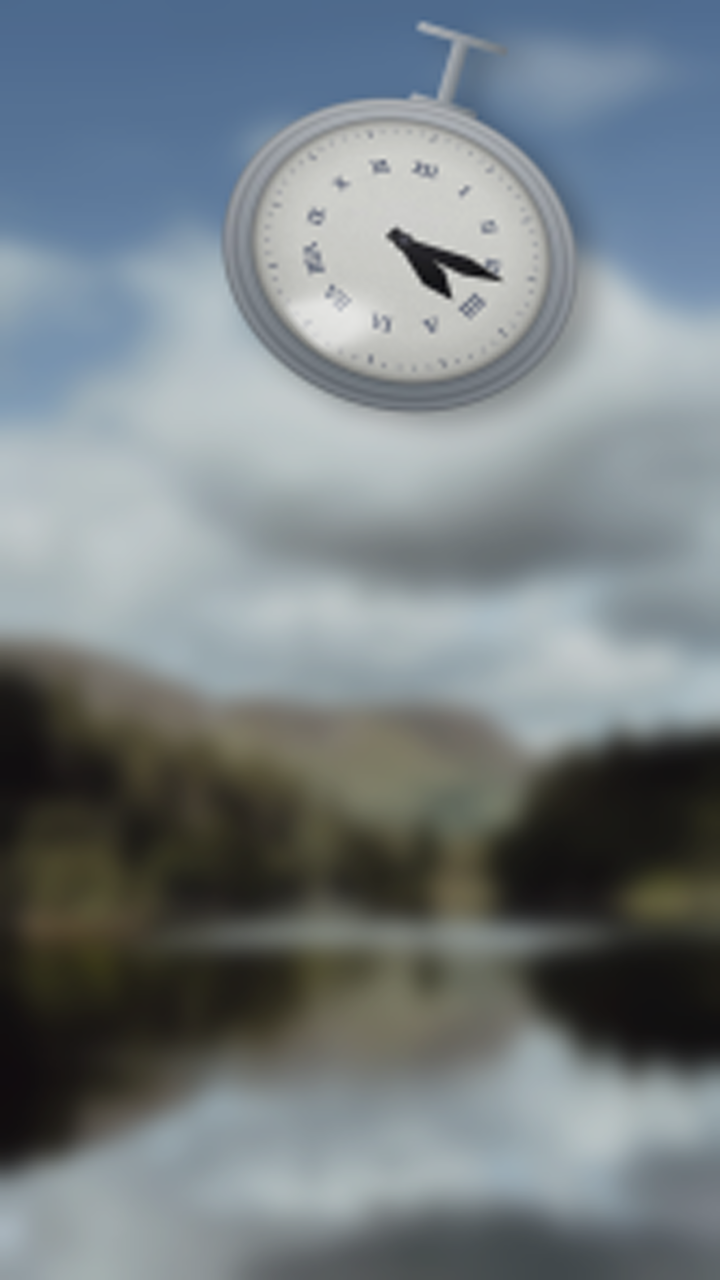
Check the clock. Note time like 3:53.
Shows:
4:16
